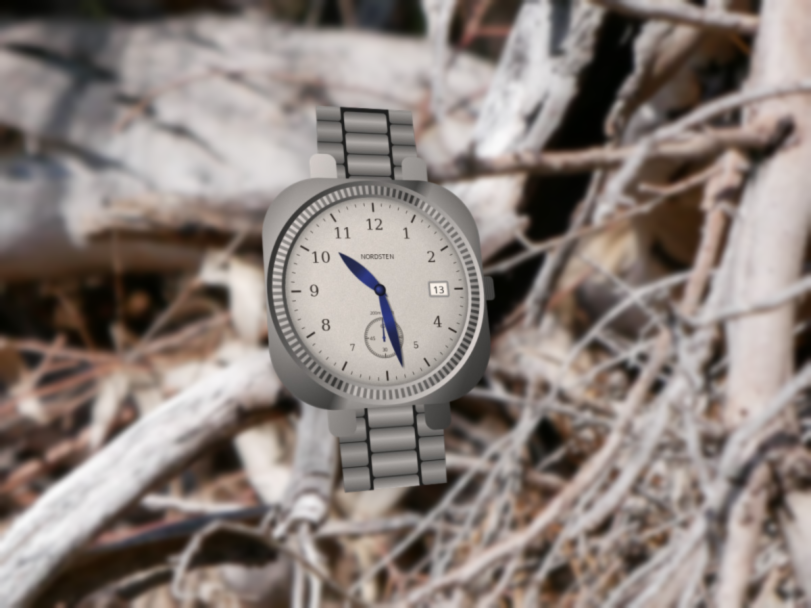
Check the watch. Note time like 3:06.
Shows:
10:28
